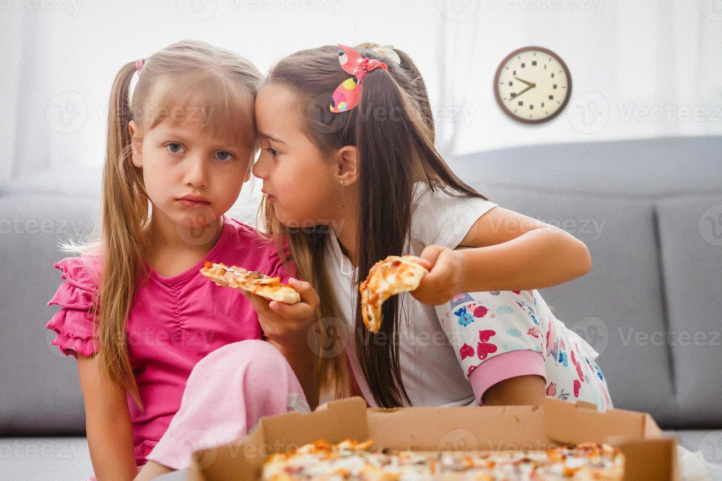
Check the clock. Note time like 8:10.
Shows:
9:39
